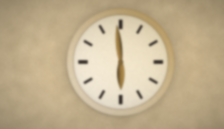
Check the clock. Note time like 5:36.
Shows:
5:59
